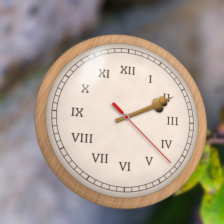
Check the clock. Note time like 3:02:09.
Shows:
2:10:22
